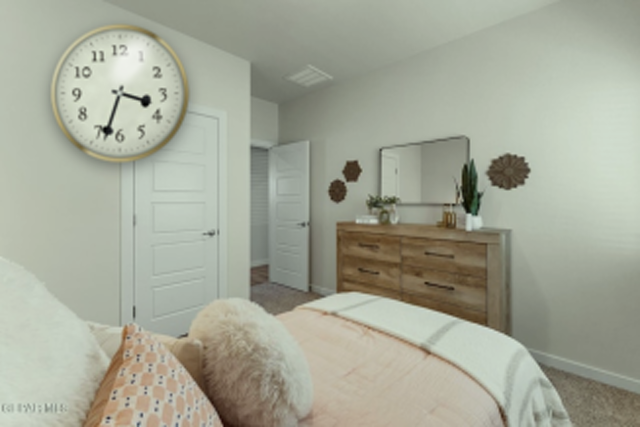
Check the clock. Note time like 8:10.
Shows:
3:33
